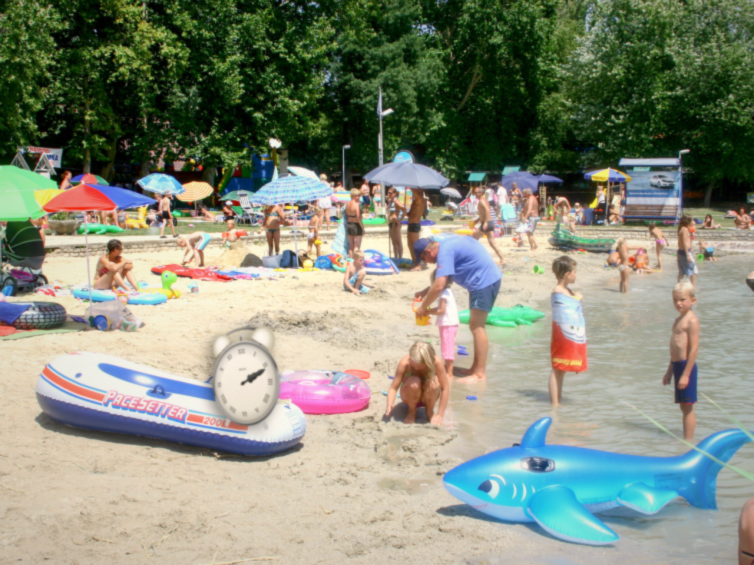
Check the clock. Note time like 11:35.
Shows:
2:11
